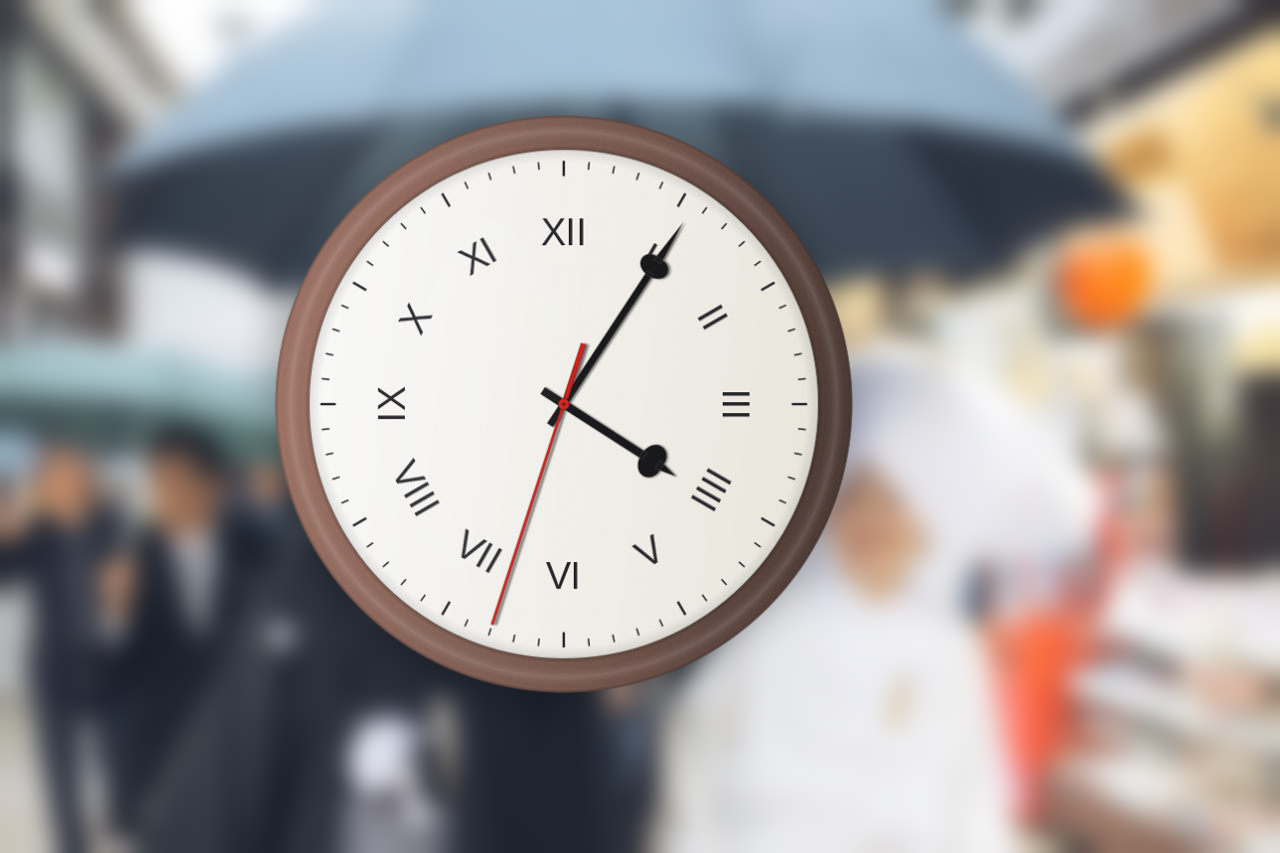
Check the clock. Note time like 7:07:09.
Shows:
4:05:33
